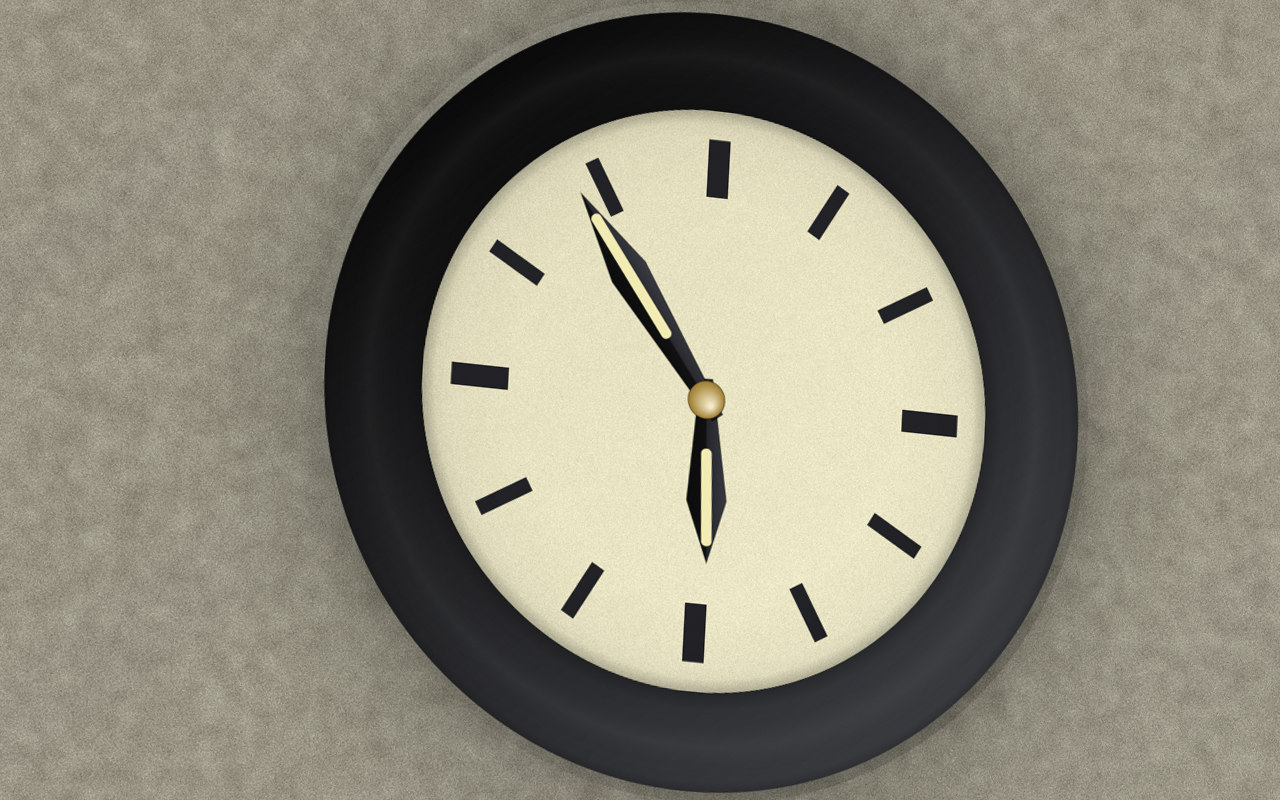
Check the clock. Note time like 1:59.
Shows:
5:54
